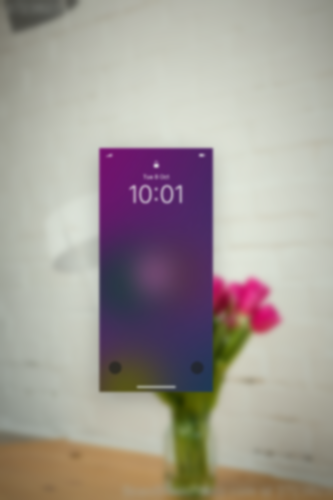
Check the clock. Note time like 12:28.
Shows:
10:01
